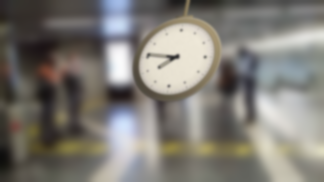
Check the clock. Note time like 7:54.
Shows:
7:46
